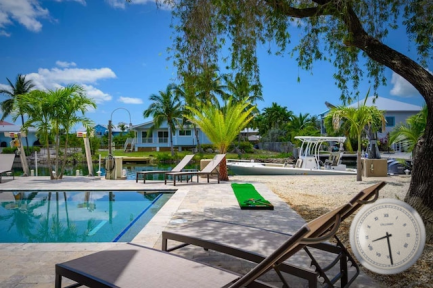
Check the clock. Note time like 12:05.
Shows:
8:29
